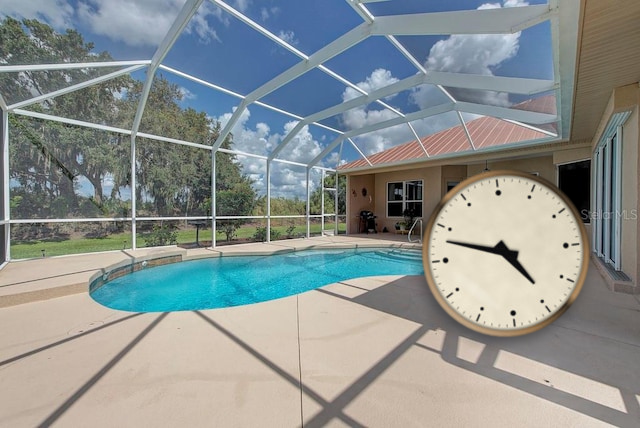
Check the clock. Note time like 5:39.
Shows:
4:48
